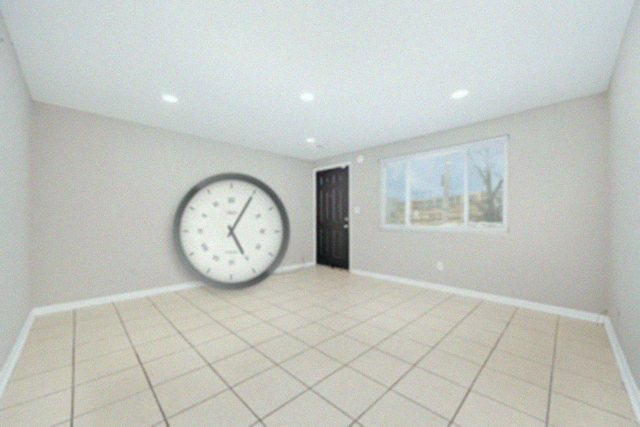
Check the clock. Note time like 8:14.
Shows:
5:05
